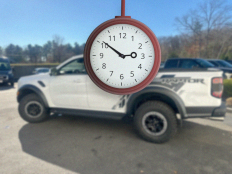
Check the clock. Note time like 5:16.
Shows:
2:51
